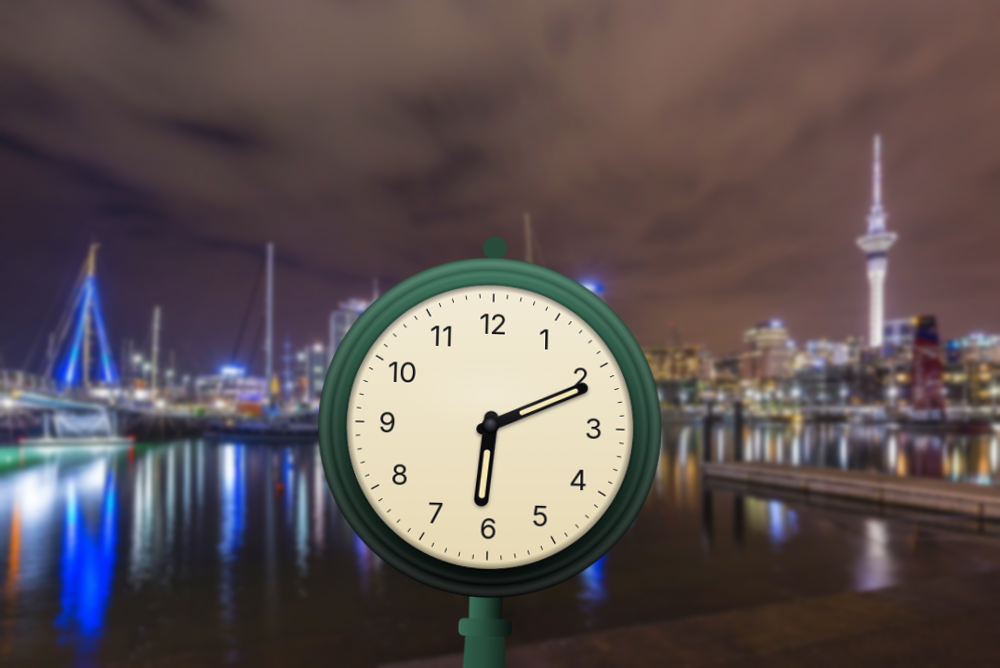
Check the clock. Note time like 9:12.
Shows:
6:11
